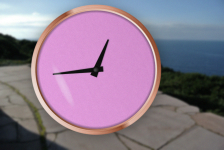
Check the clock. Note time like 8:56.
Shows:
12:44
